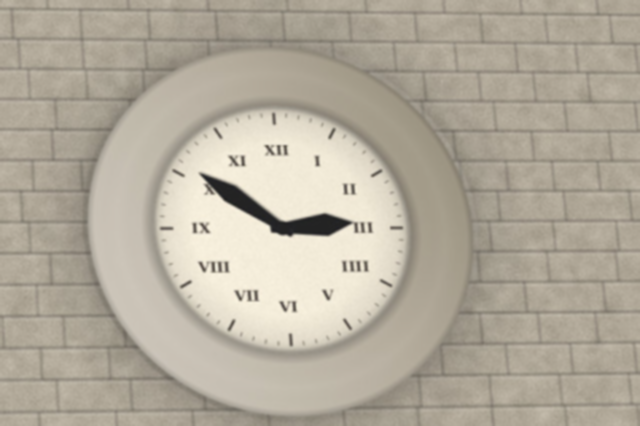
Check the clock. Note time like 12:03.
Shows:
2:51
